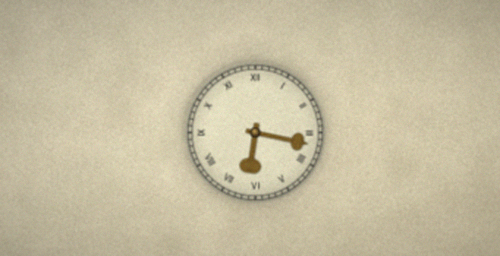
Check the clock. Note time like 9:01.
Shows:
6:17
